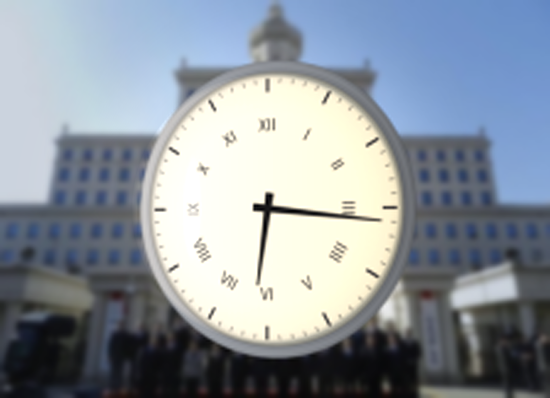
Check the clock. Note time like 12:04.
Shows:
6:16
